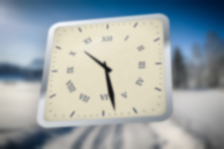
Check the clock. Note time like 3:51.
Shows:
10:28
